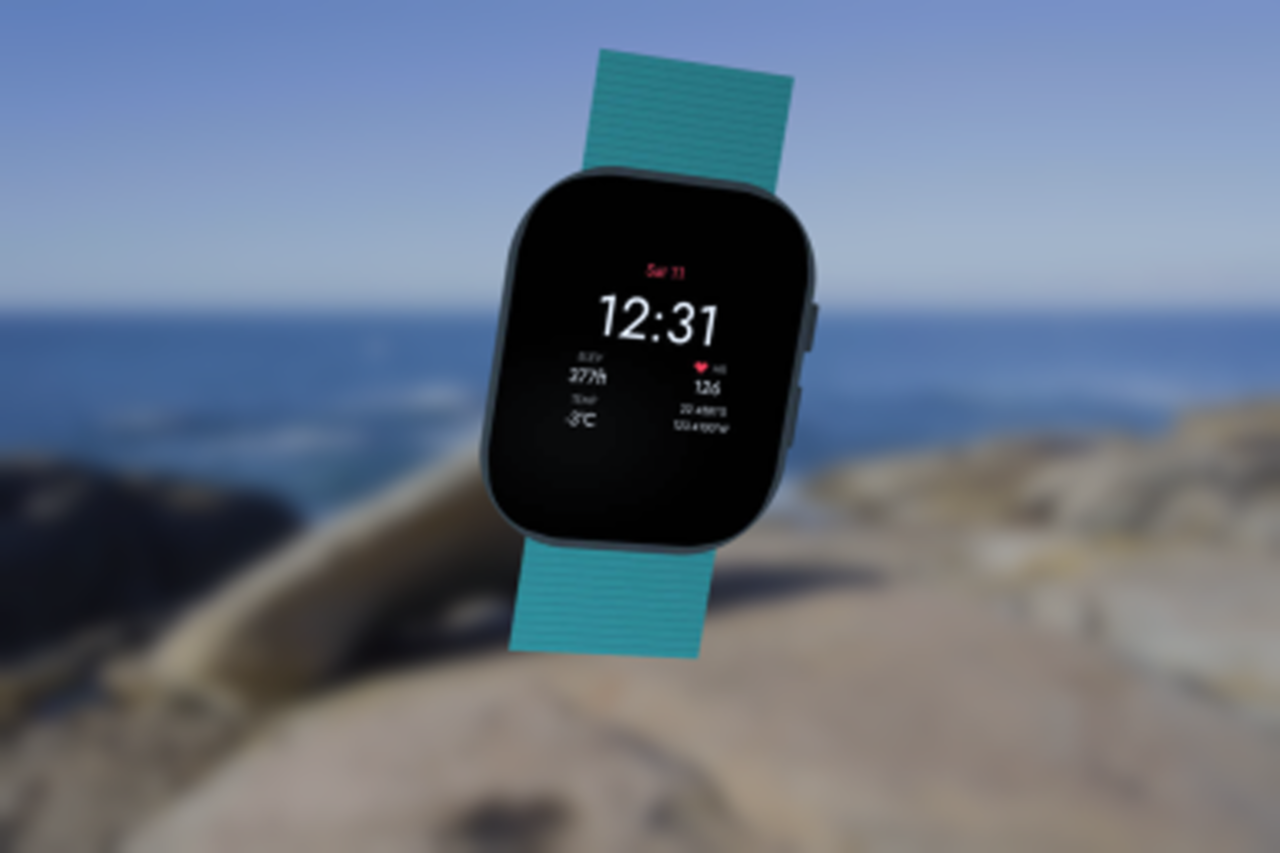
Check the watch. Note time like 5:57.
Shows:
12:31
